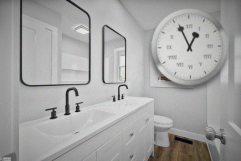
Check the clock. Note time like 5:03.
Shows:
12:56
